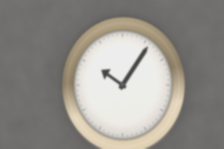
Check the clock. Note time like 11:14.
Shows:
10:06
